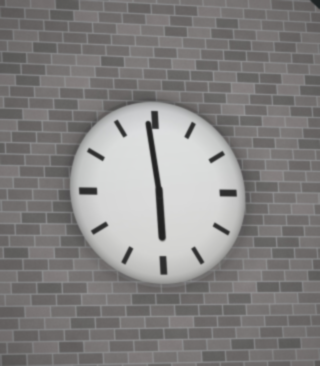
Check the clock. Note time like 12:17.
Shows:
5:59
